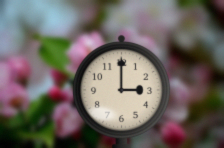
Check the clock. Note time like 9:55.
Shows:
3:00
